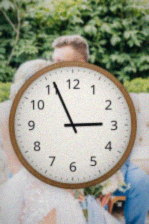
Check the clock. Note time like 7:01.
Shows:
2:56
